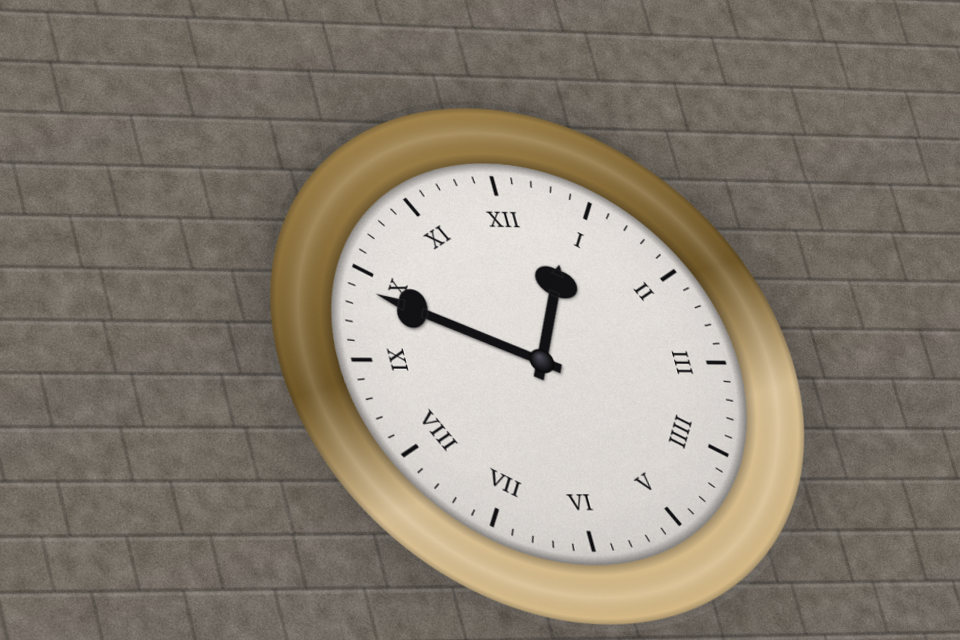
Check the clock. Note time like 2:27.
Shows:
12:49
